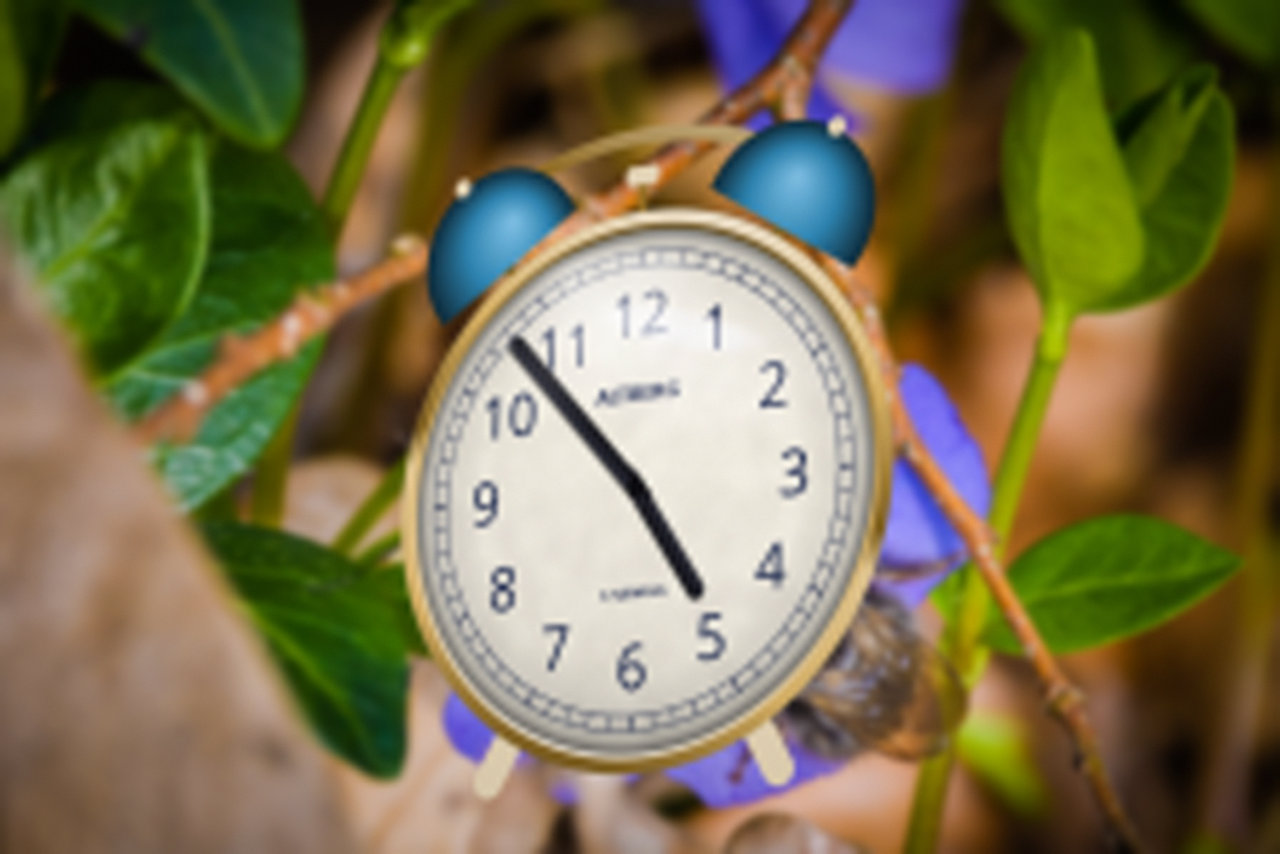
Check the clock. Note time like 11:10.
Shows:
4:53
